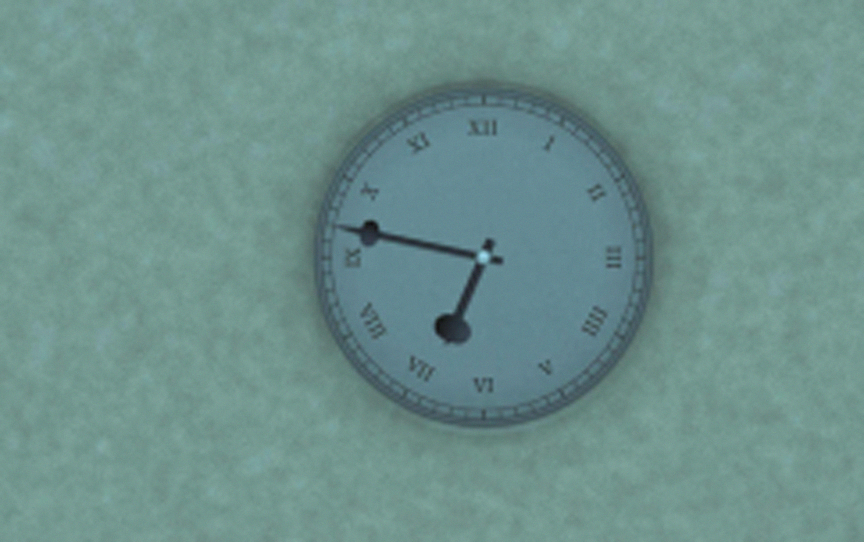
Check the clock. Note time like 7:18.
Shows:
6:47
